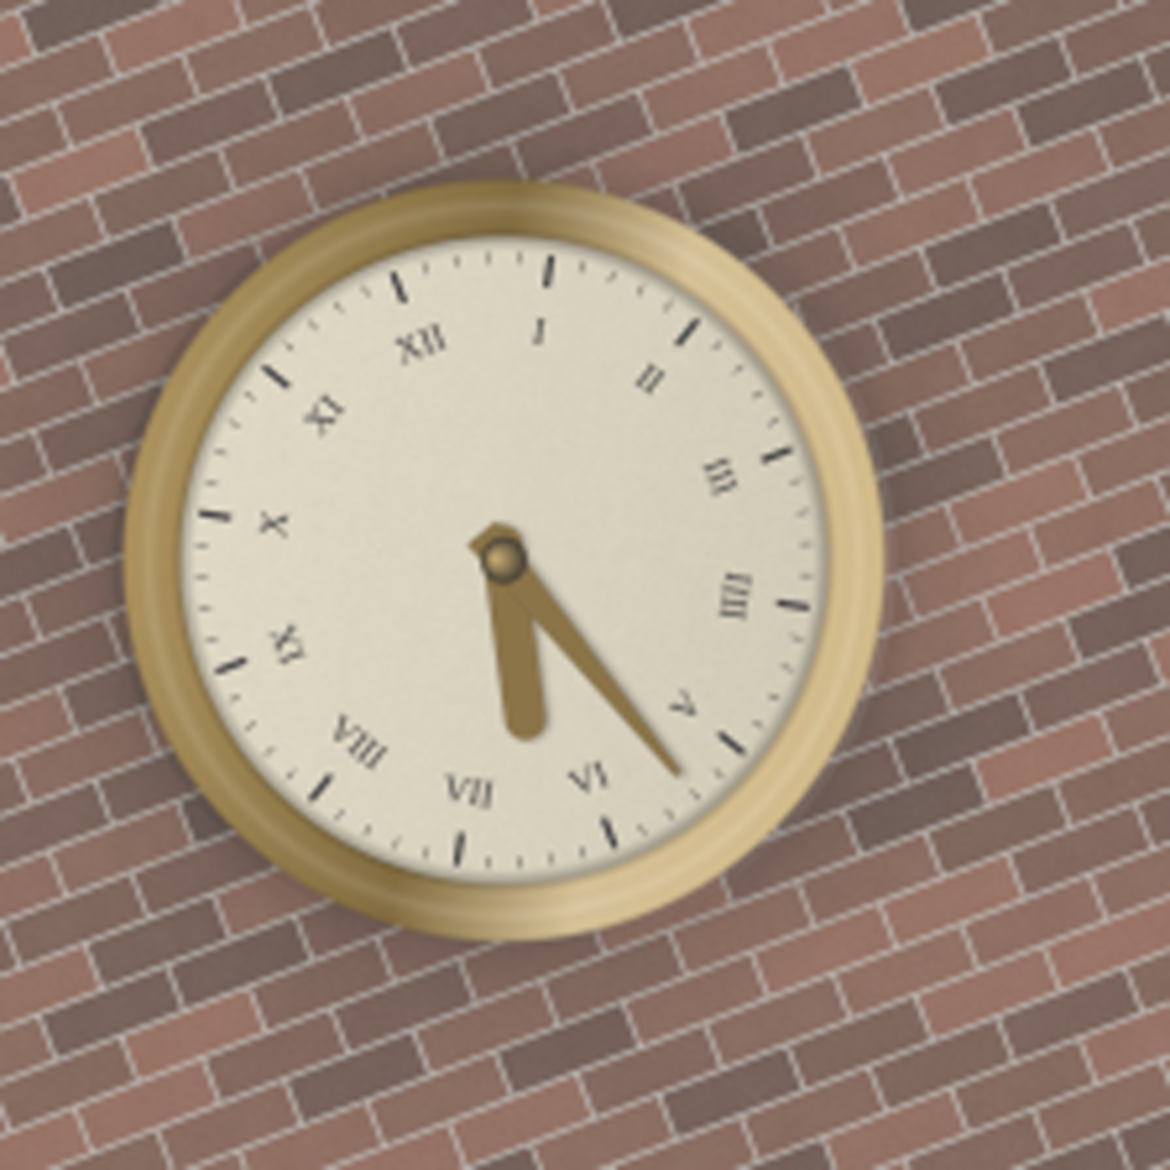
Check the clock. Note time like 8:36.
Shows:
6:27
